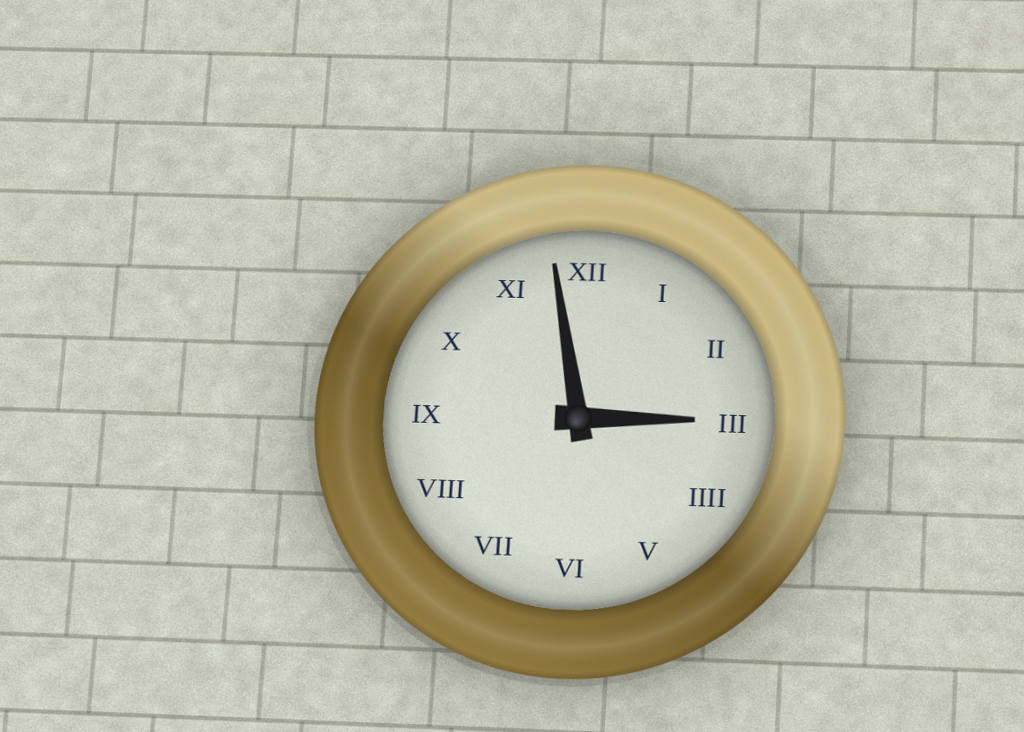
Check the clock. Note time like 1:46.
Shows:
2:58
